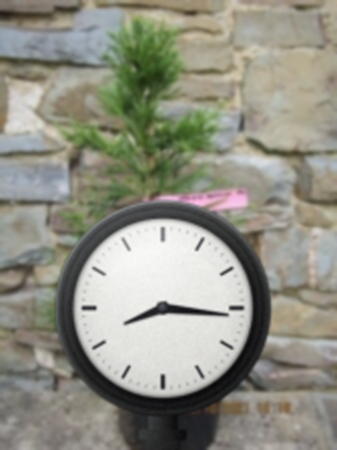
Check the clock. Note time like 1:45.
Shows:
8:16
